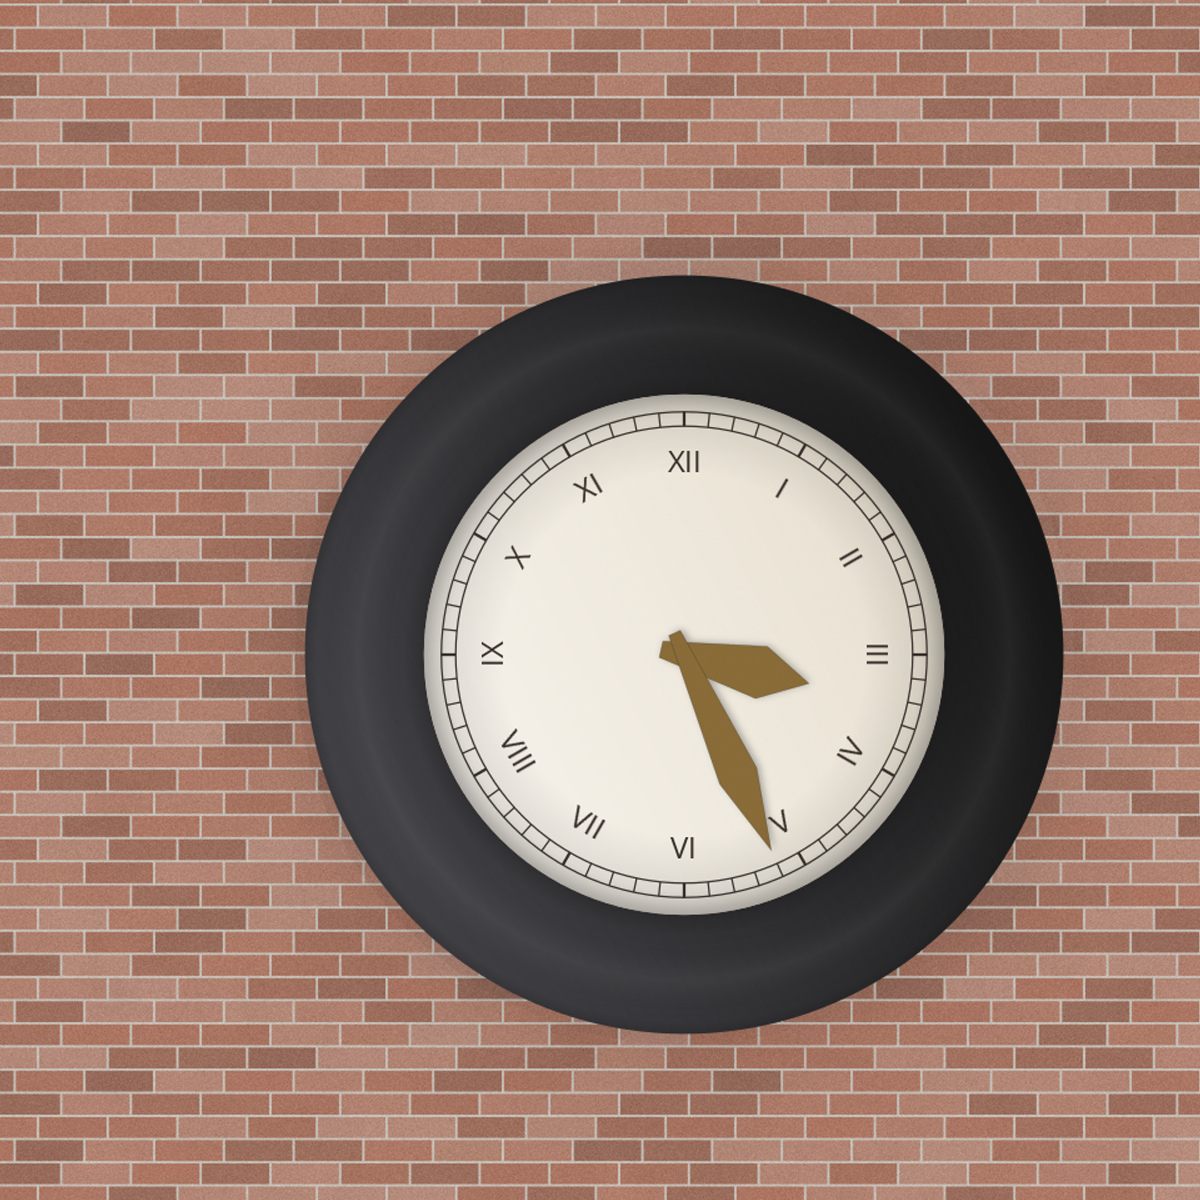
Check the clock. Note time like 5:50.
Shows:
3:26
